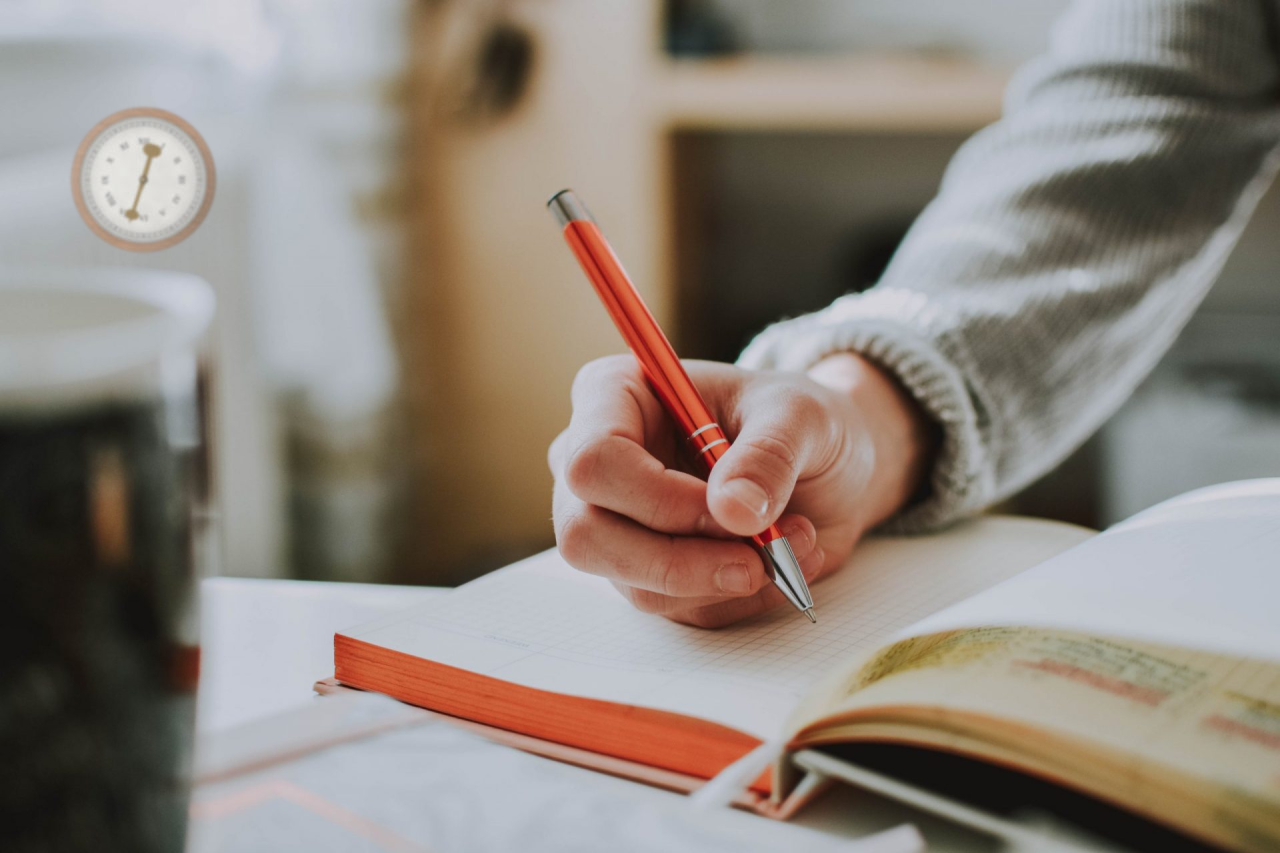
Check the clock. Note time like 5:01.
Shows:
12:33
